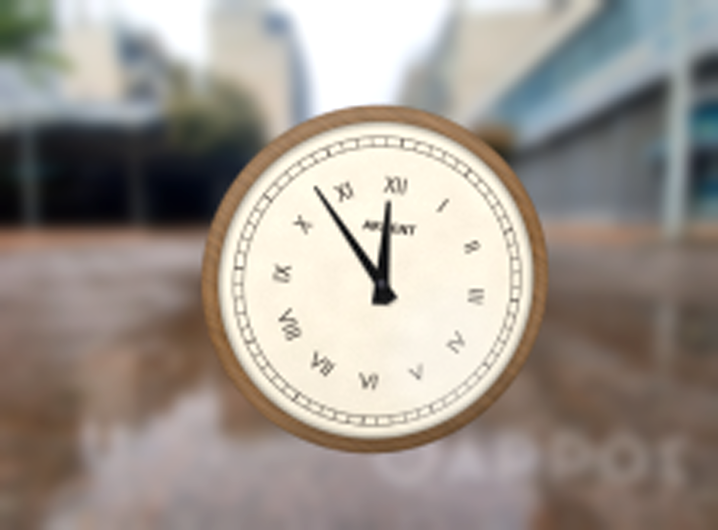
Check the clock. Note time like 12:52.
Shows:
11:53
